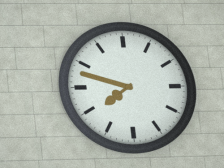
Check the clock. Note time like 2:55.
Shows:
7:48
